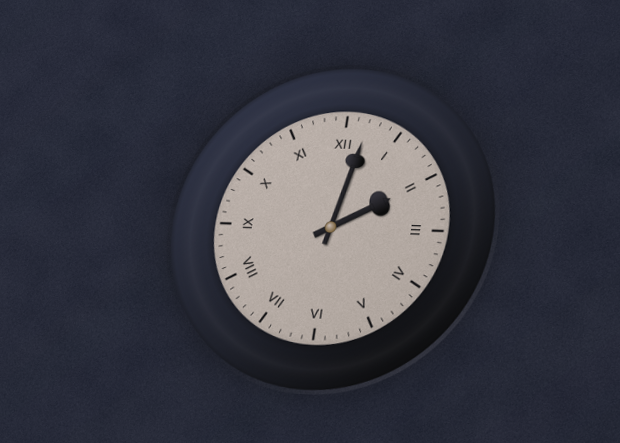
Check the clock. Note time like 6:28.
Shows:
2:02
